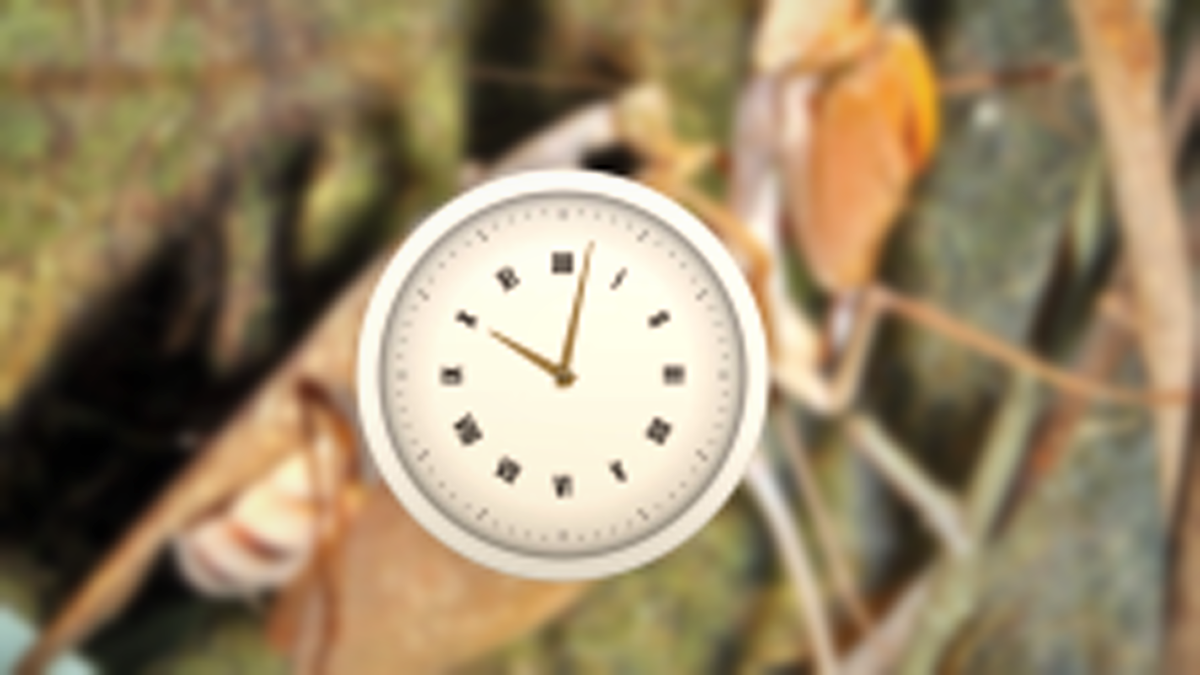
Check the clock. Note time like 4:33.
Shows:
10:02
